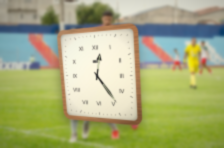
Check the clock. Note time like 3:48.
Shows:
12:24
